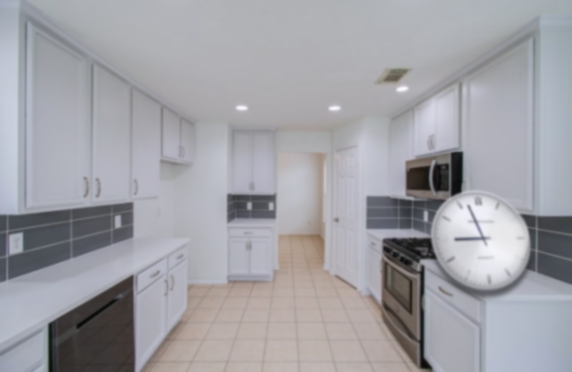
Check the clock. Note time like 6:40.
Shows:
8:57
